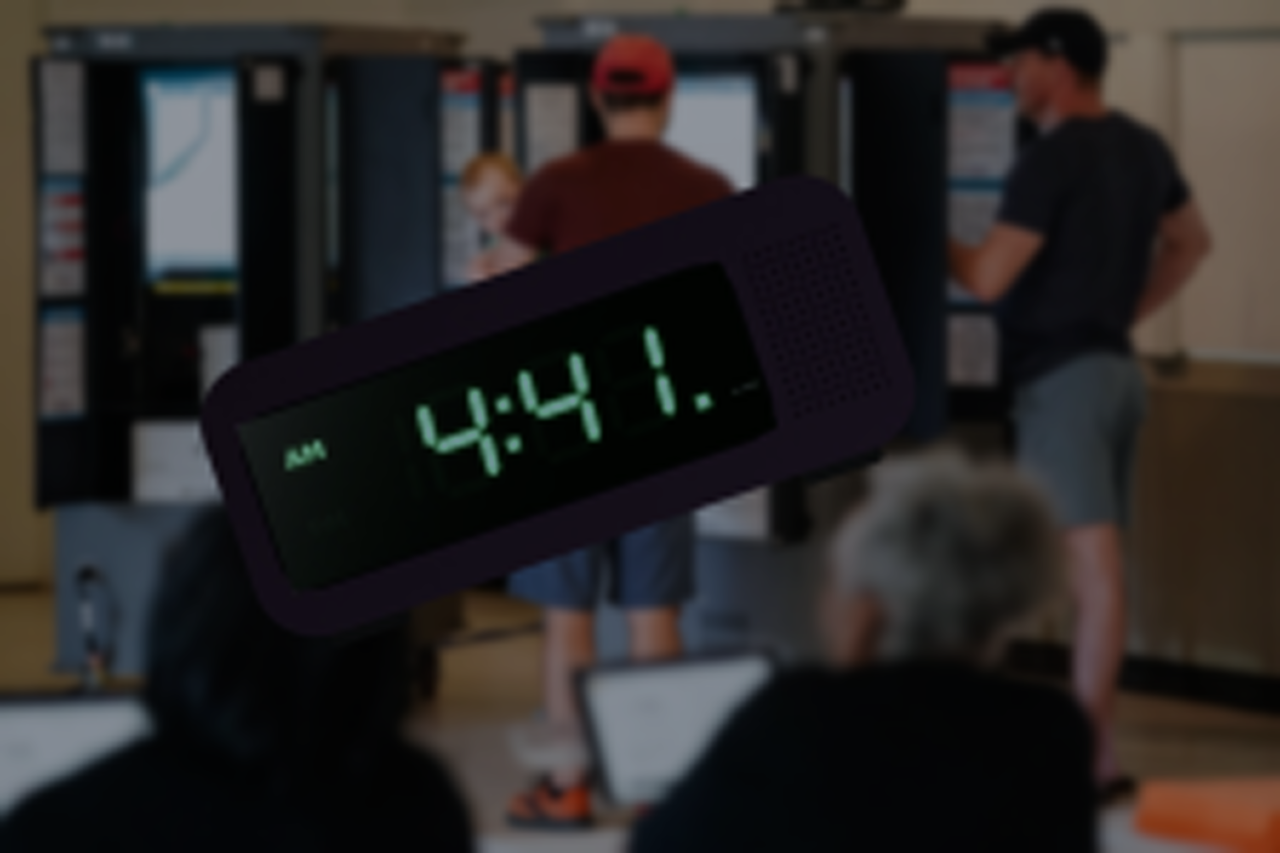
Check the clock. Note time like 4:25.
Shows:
4:41
